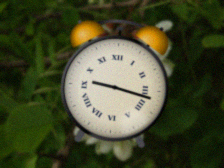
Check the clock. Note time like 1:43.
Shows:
9:17
